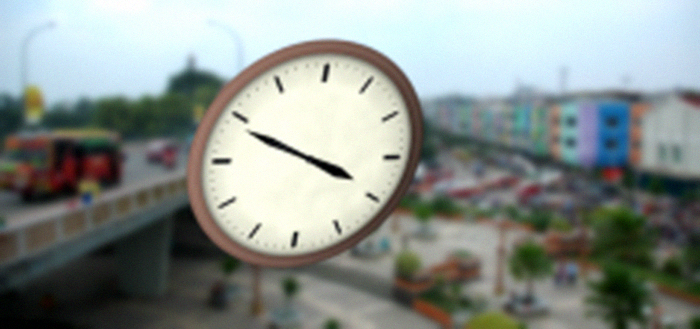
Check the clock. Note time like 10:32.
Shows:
3:49
